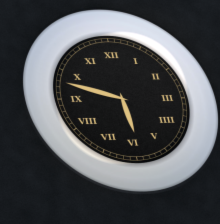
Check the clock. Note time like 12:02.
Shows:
5:48
